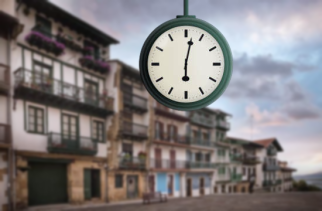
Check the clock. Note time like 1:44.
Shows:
6:02
